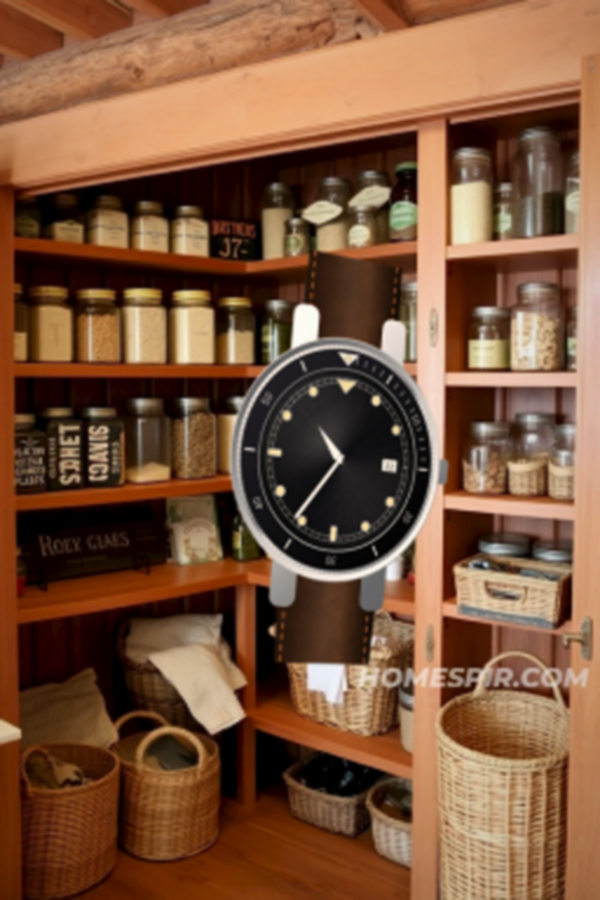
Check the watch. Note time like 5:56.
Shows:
10:36
